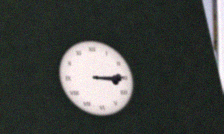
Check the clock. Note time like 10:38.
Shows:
3:15
